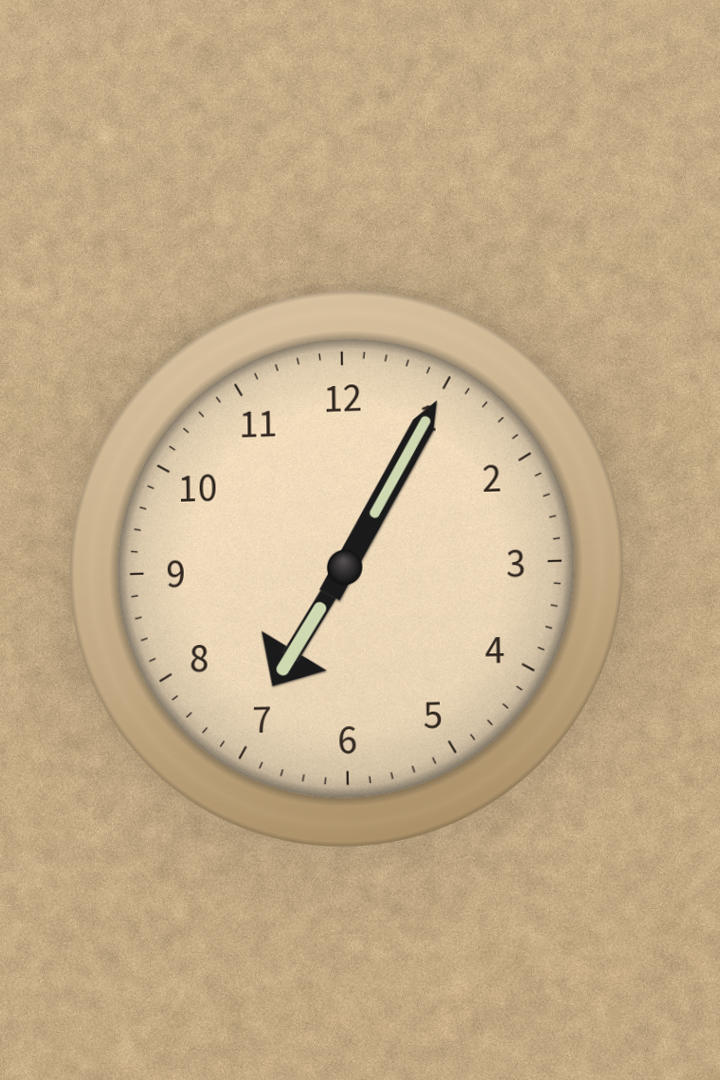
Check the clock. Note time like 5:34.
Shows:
7:05
